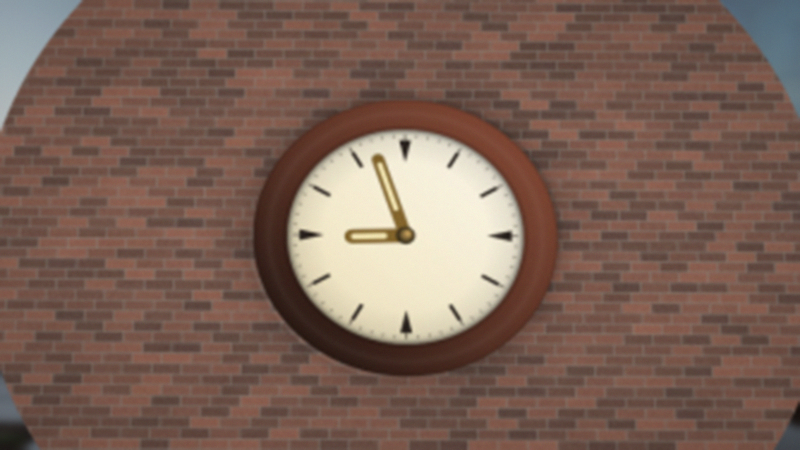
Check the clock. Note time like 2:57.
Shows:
8:57
